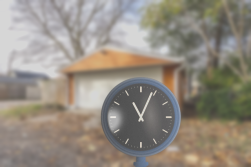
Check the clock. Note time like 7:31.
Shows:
11:04
